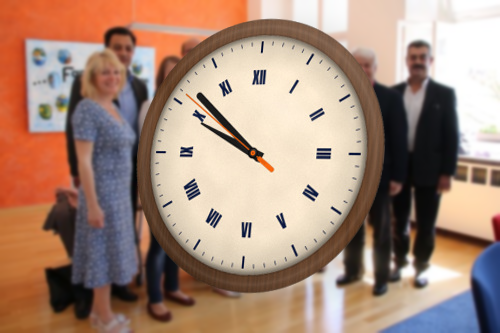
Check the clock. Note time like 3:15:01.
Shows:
9:51:51
